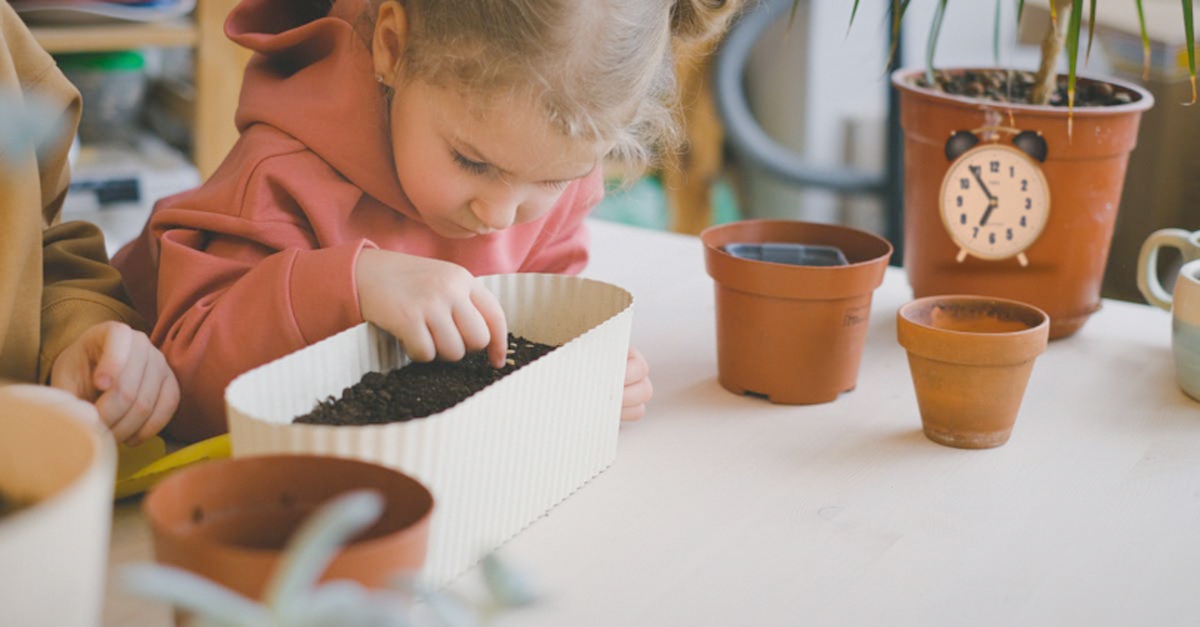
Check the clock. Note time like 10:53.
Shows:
6:54
